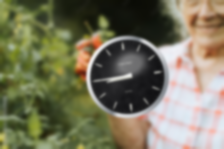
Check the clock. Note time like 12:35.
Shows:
8:45
